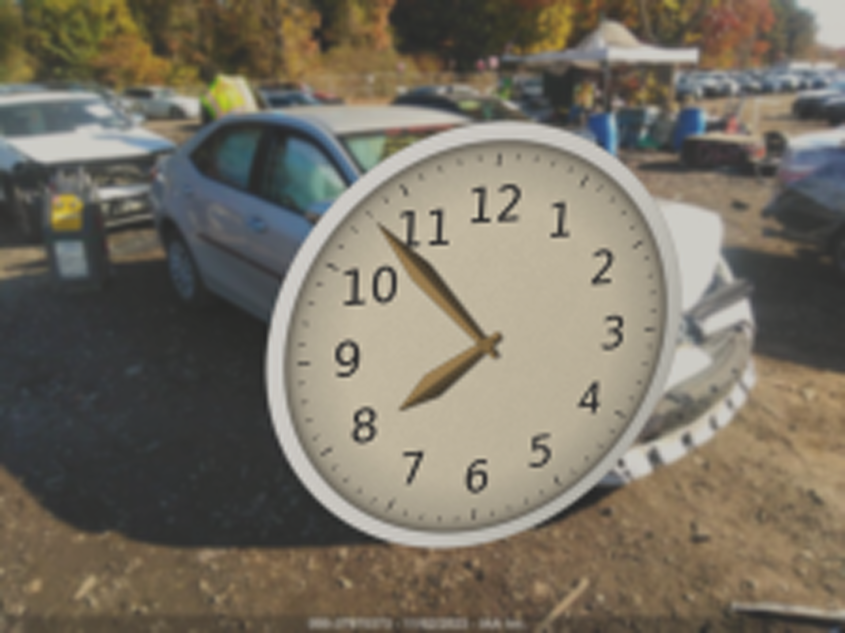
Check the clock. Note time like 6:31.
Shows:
7:53
